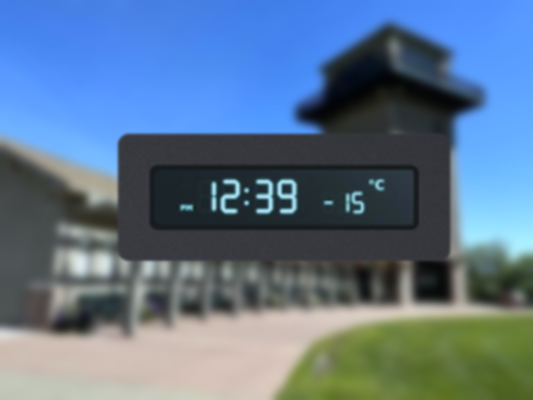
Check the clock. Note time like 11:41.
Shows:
12:39
